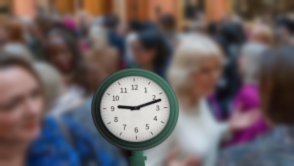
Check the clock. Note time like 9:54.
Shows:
9:12
